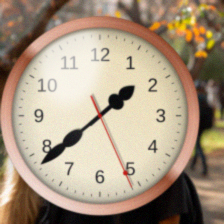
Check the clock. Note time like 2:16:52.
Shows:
1:38:26
